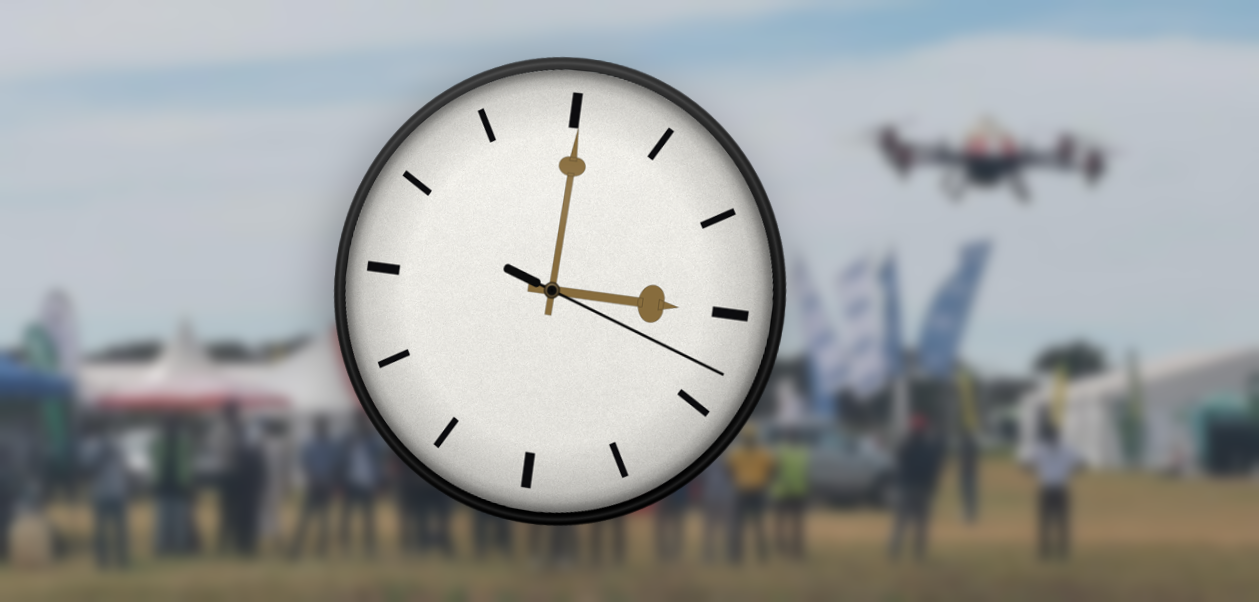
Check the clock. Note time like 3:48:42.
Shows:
3:00:18
